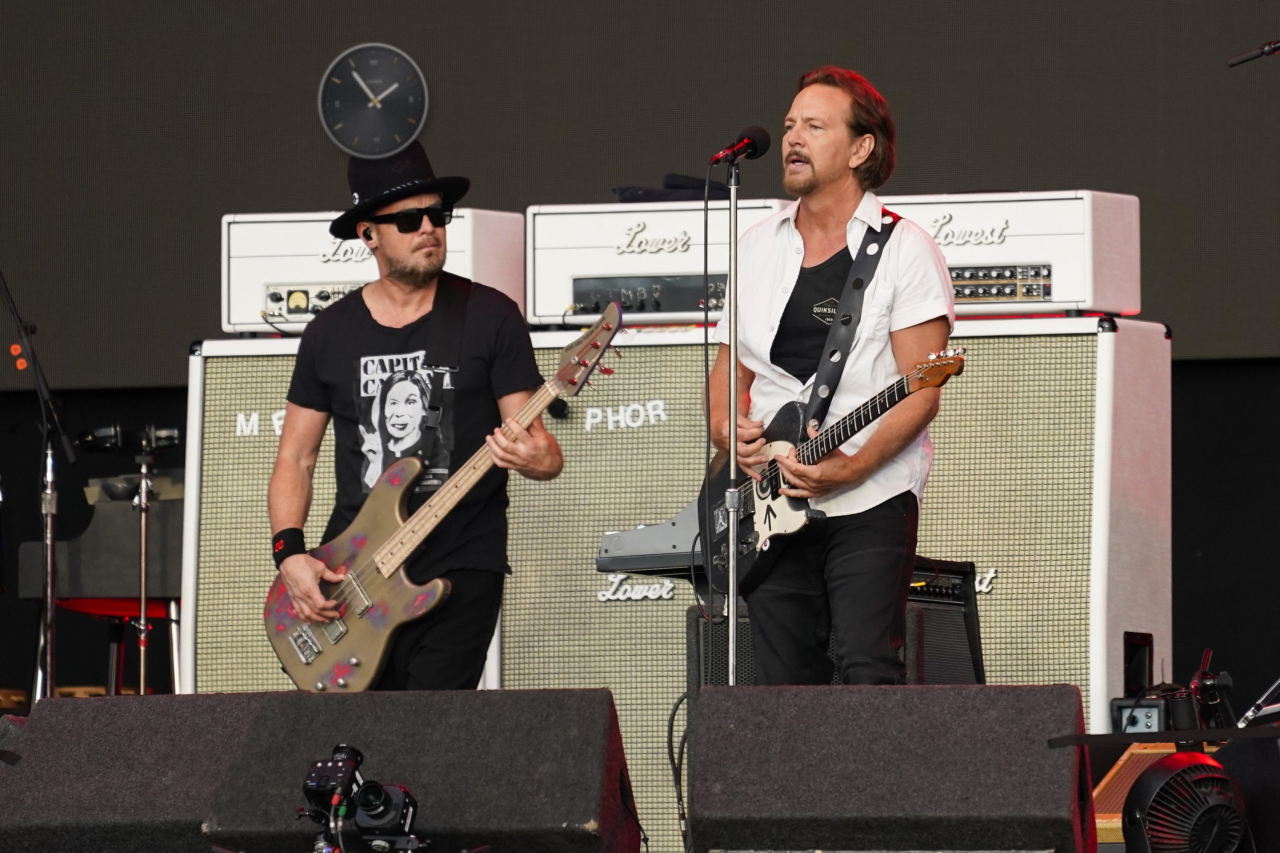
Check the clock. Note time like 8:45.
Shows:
1:54
